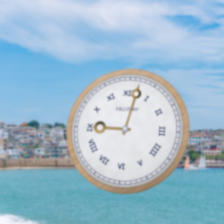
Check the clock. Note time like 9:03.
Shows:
9:02
